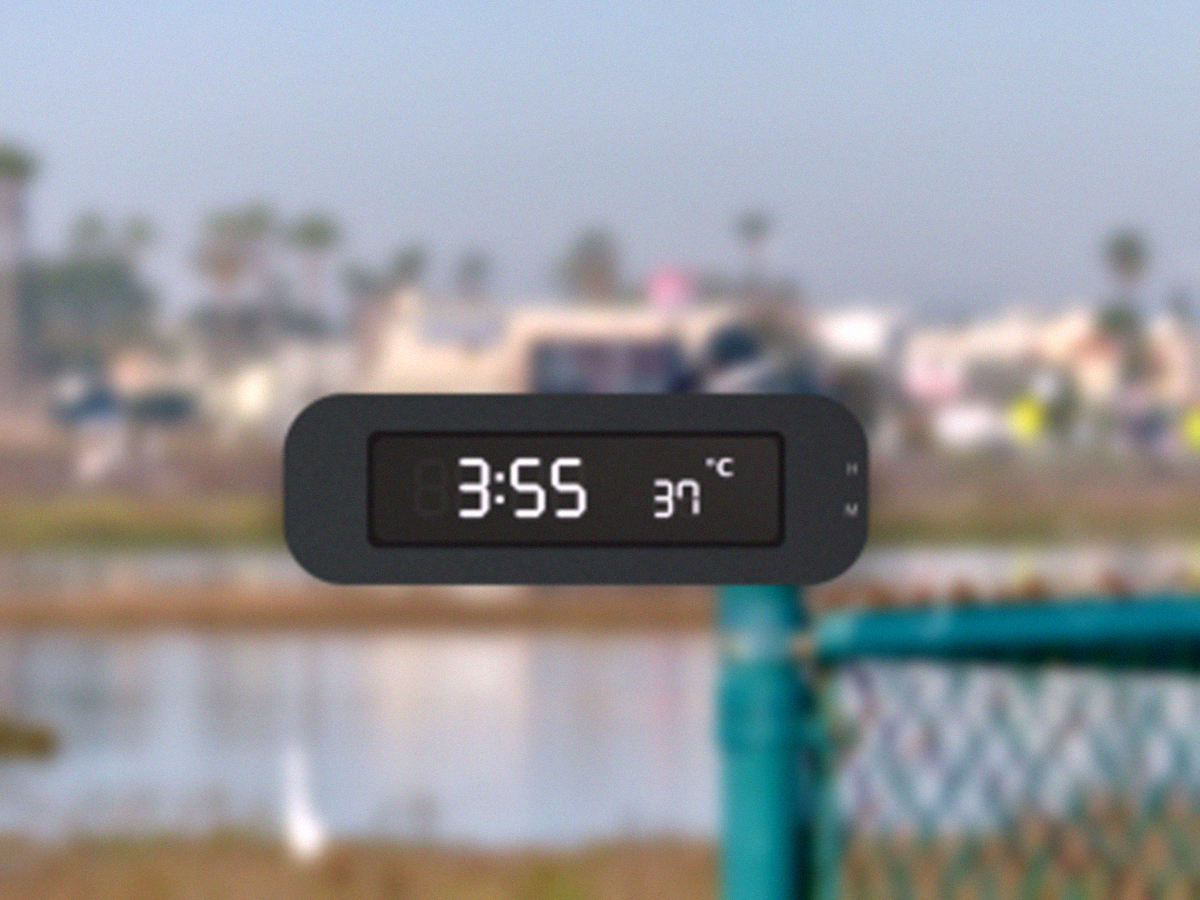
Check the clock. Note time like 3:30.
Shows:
3:55
